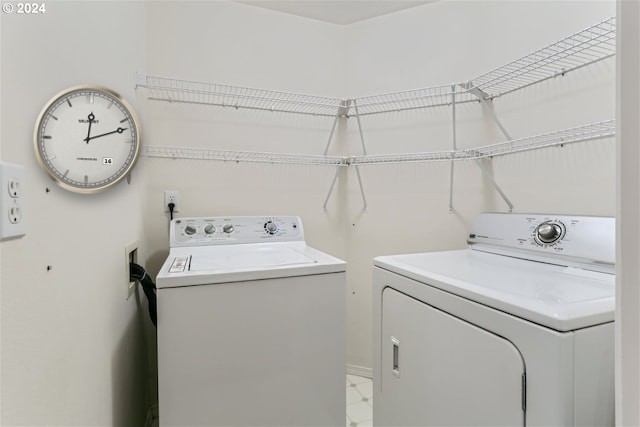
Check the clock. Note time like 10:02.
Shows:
12:12
